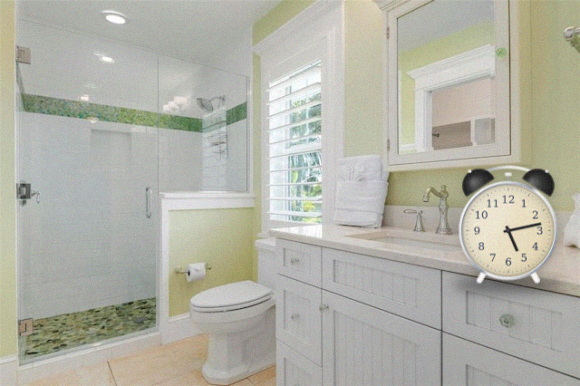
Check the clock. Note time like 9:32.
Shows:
5:13
